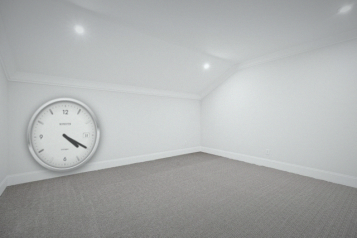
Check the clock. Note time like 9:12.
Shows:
4:20
